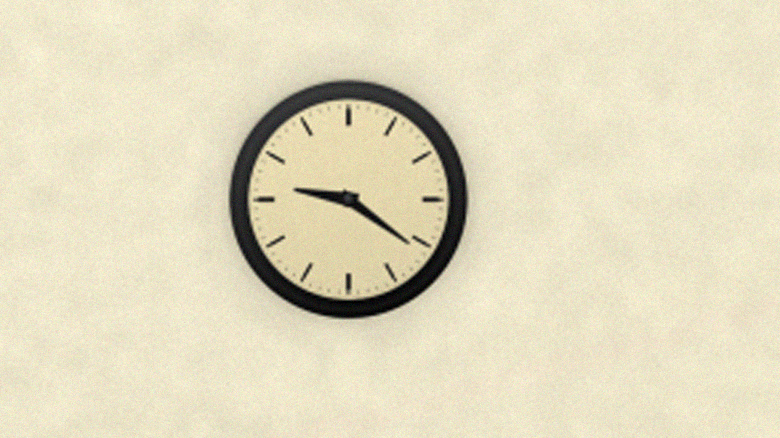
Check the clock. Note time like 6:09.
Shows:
9:21
